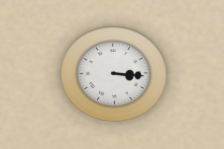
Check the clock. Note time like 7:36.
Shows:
3:16
